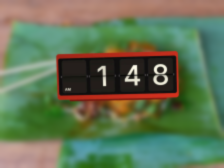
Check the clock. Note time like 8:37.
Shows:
1:48
